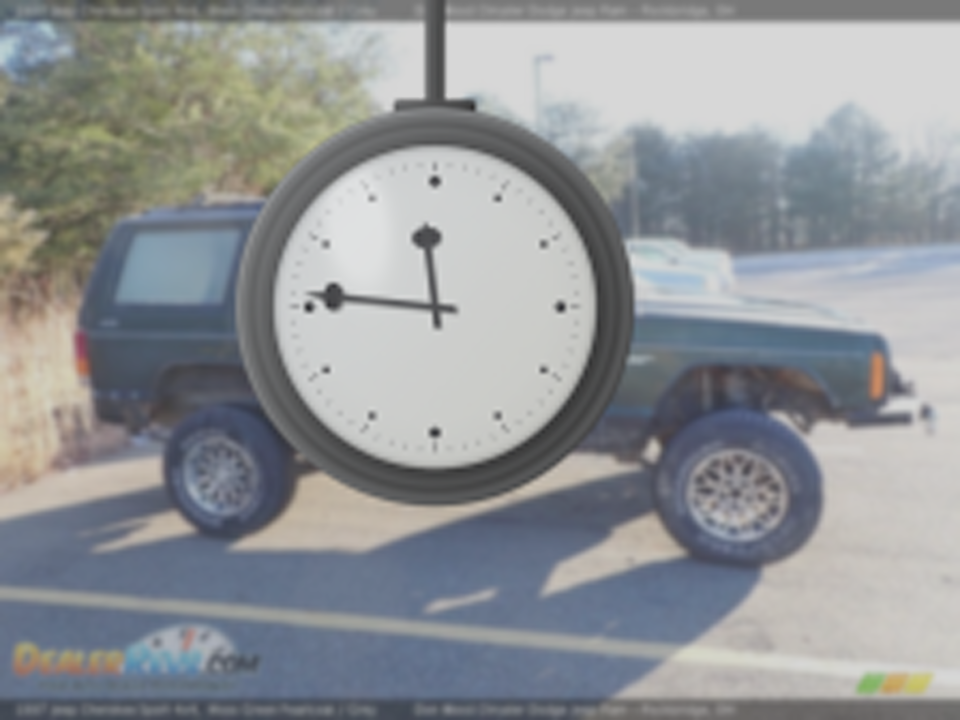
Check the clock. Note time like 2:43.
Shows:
11:46
